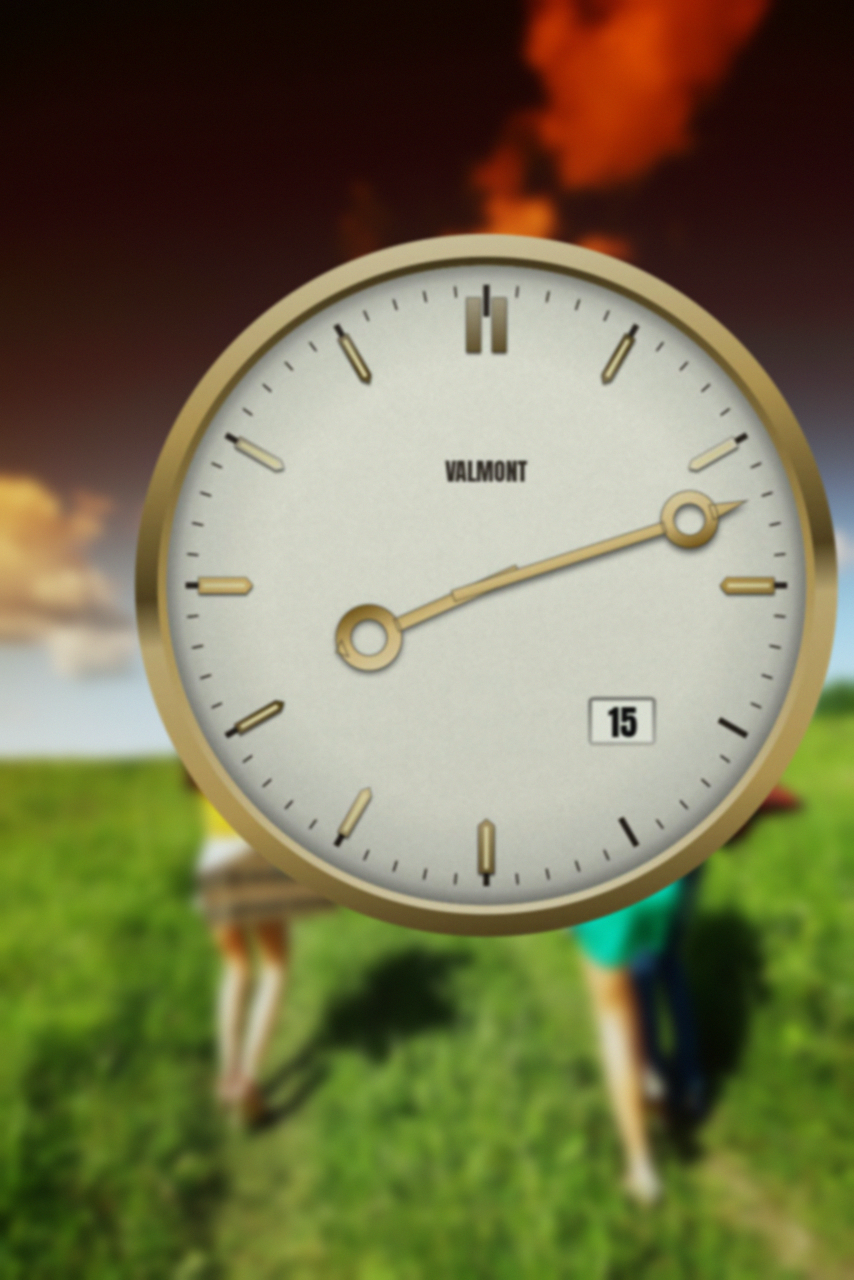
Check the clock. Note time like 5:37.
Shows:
8:12
